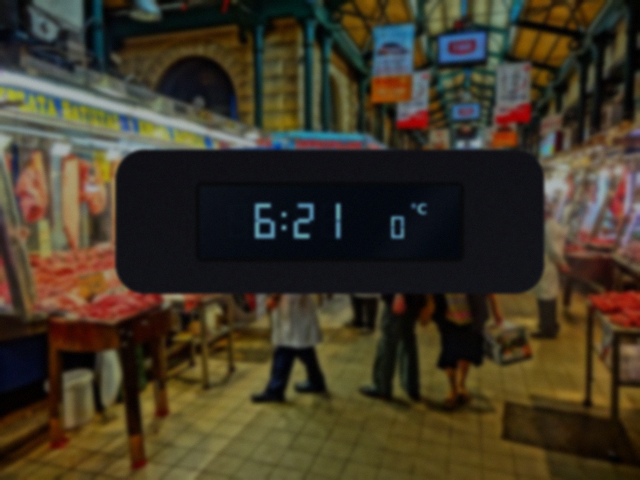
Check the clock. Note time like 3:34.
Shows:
6:21
